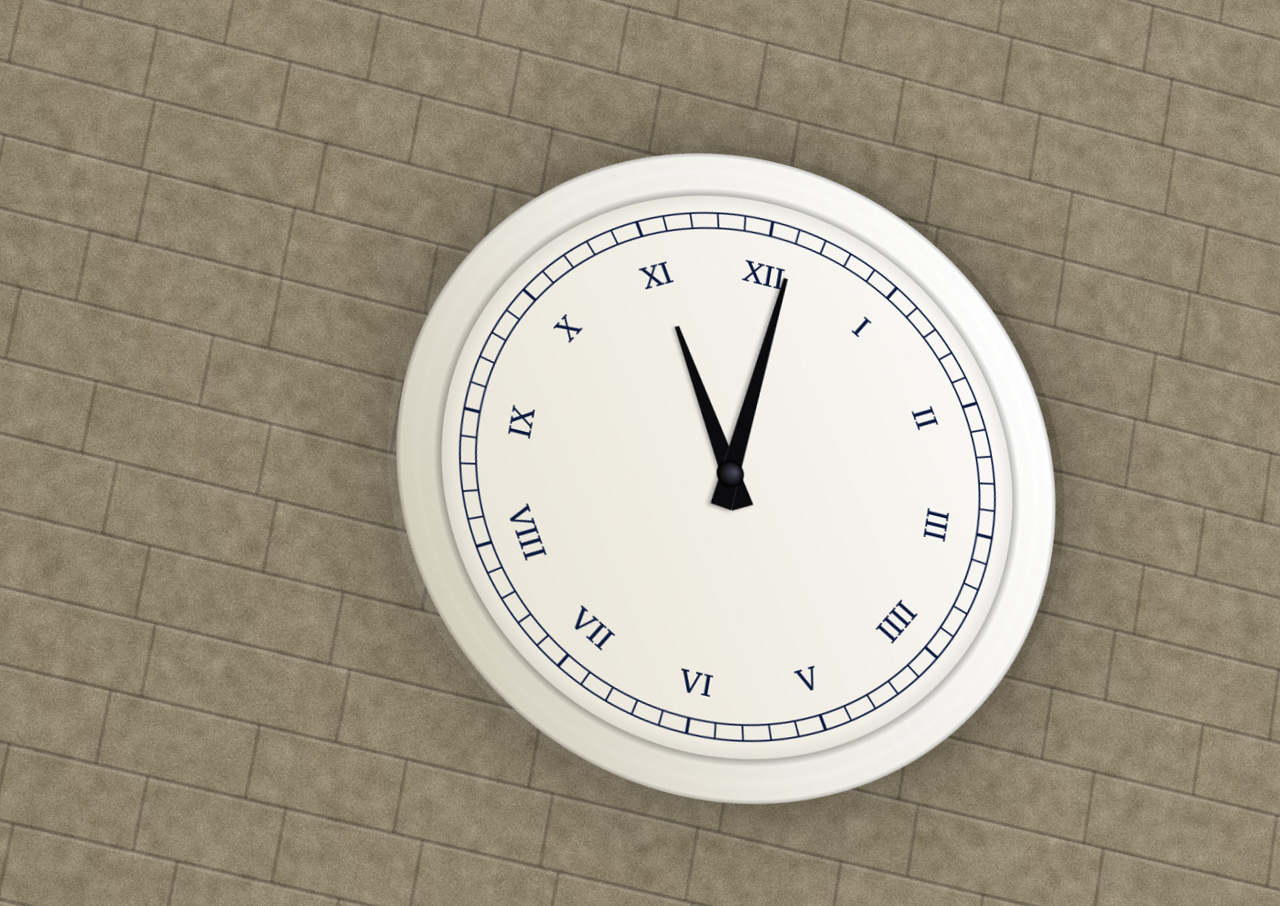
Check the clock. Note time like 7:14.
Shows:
11:01
